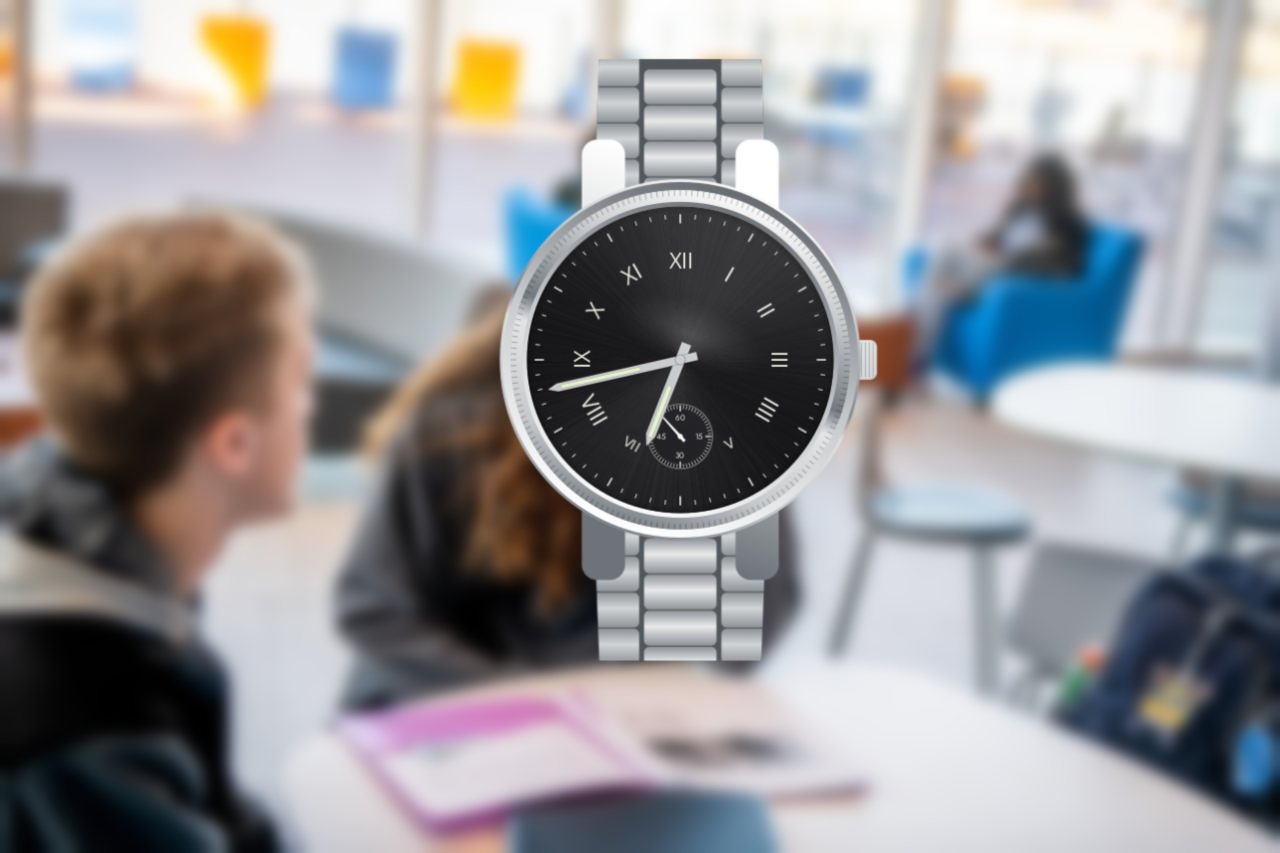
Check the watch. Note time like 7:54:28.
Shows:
6:42:53
